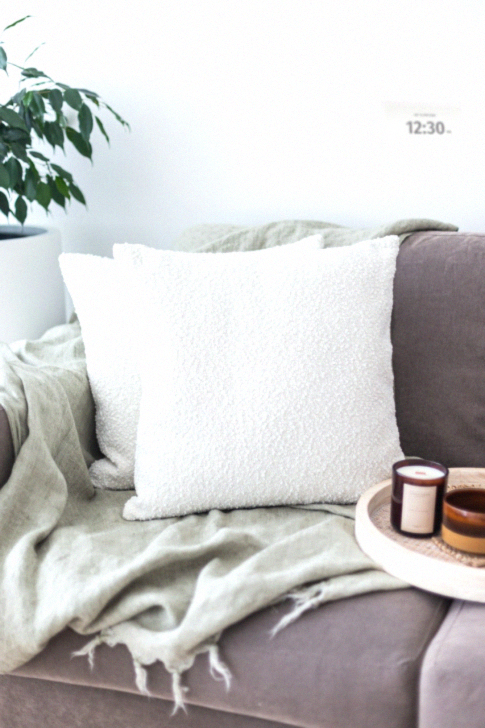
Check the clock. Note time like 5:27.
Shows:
12:30
